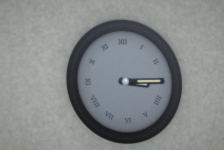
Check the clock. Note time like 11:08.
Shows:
3:15
